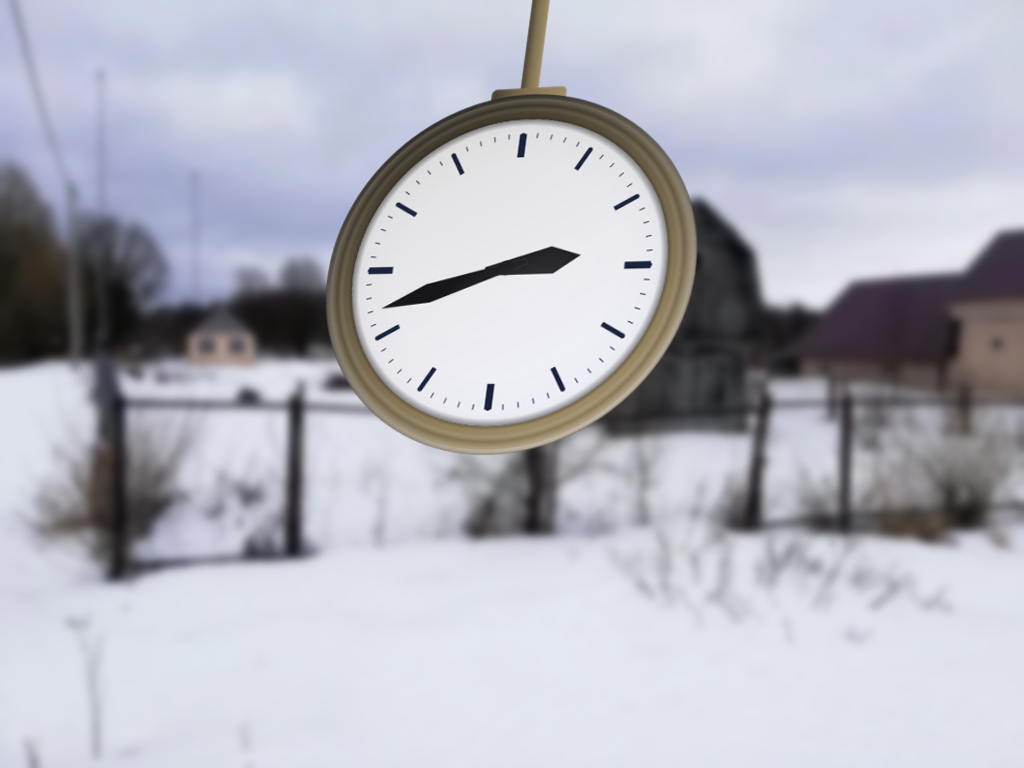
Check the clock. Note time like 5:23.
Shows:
2:42
